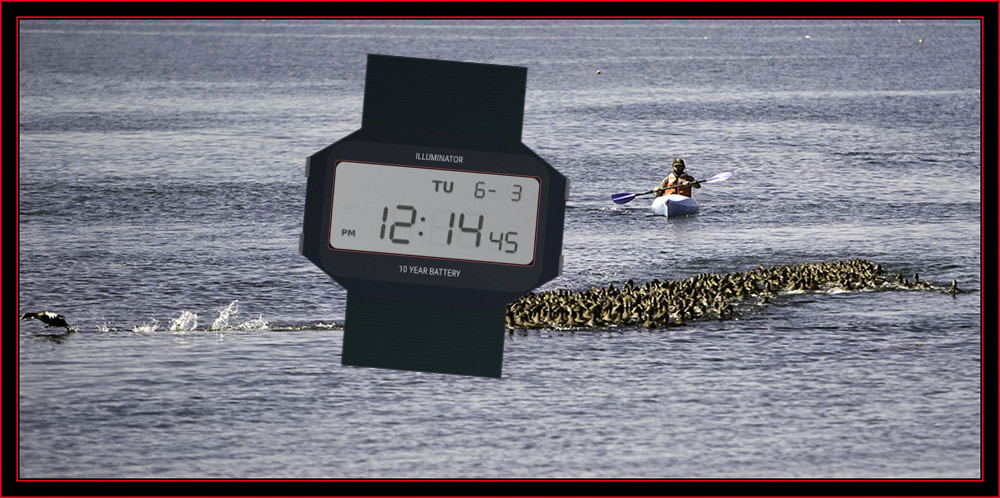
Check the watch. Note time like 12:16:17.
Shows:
12:14:45
